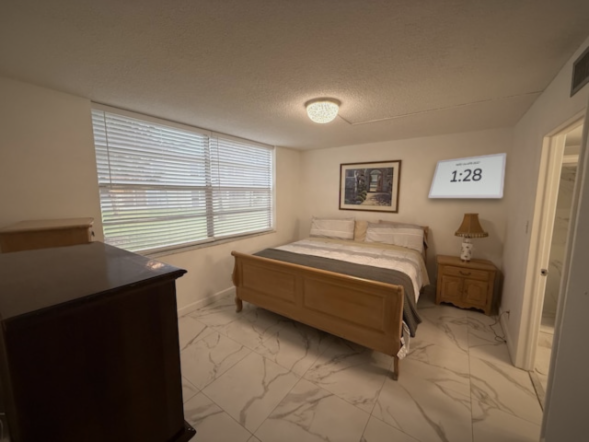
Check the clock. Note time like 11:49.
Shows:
1:28
